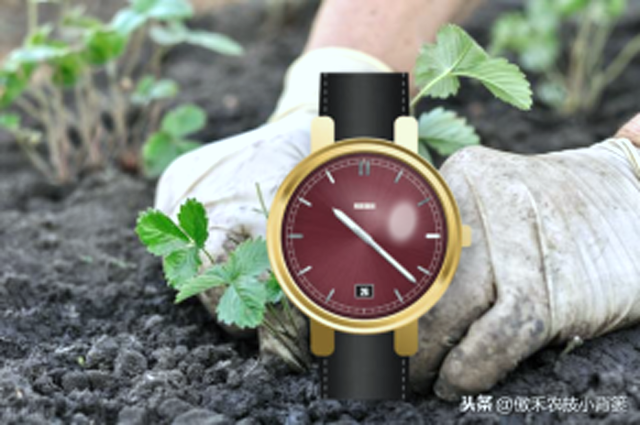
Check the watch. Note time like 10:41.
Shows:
10:22
